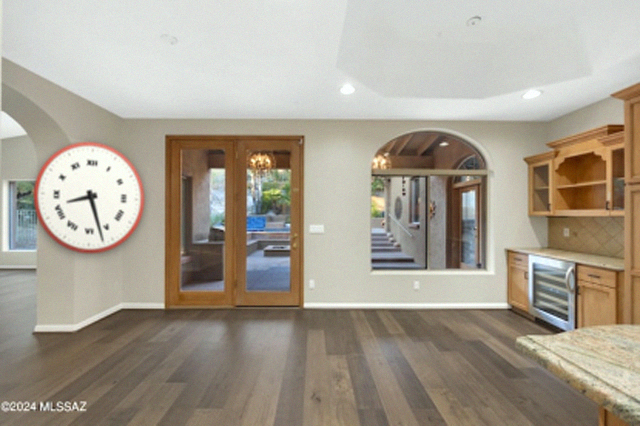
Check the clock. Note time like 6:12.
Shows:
8:27
